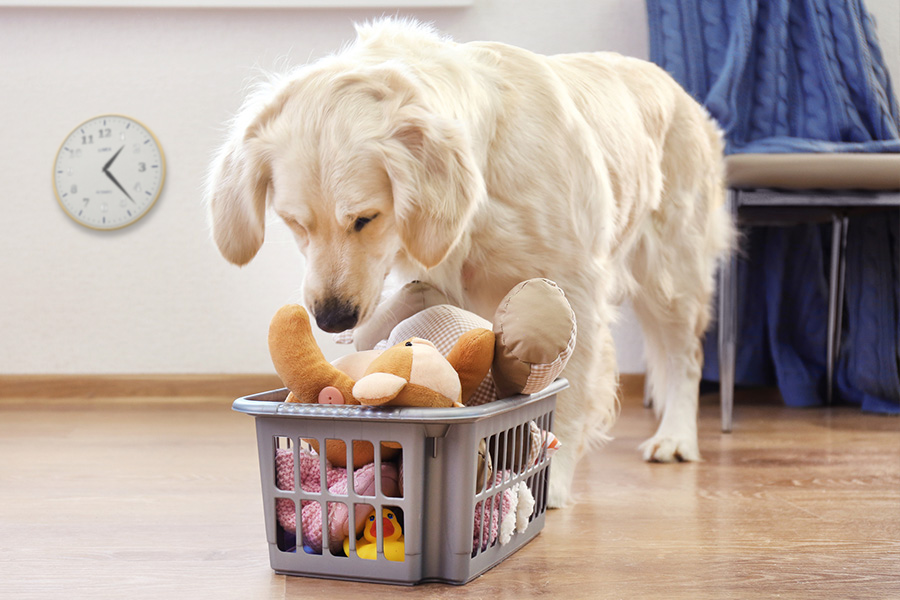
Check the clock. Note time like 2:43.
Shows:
1:23
